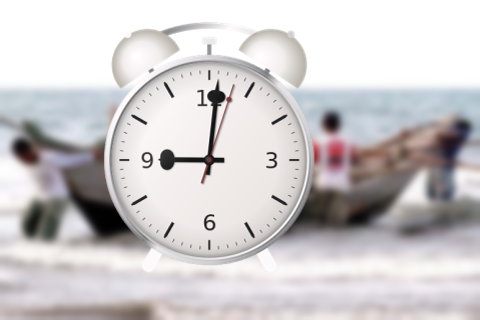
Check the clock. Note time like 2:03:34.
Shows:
9:01:03
